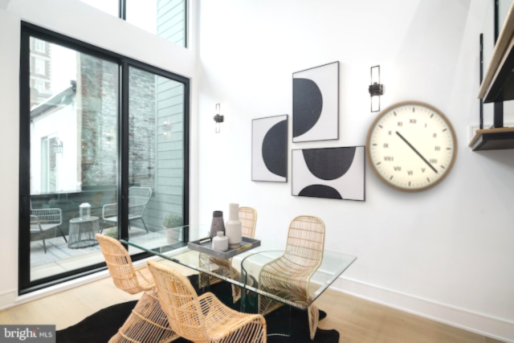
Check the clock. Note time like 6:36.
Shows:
10:22
